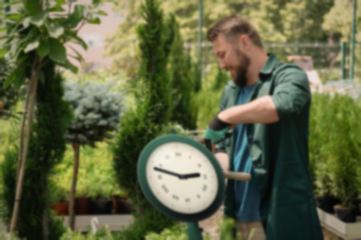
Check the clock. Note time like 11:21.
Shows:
2:48
